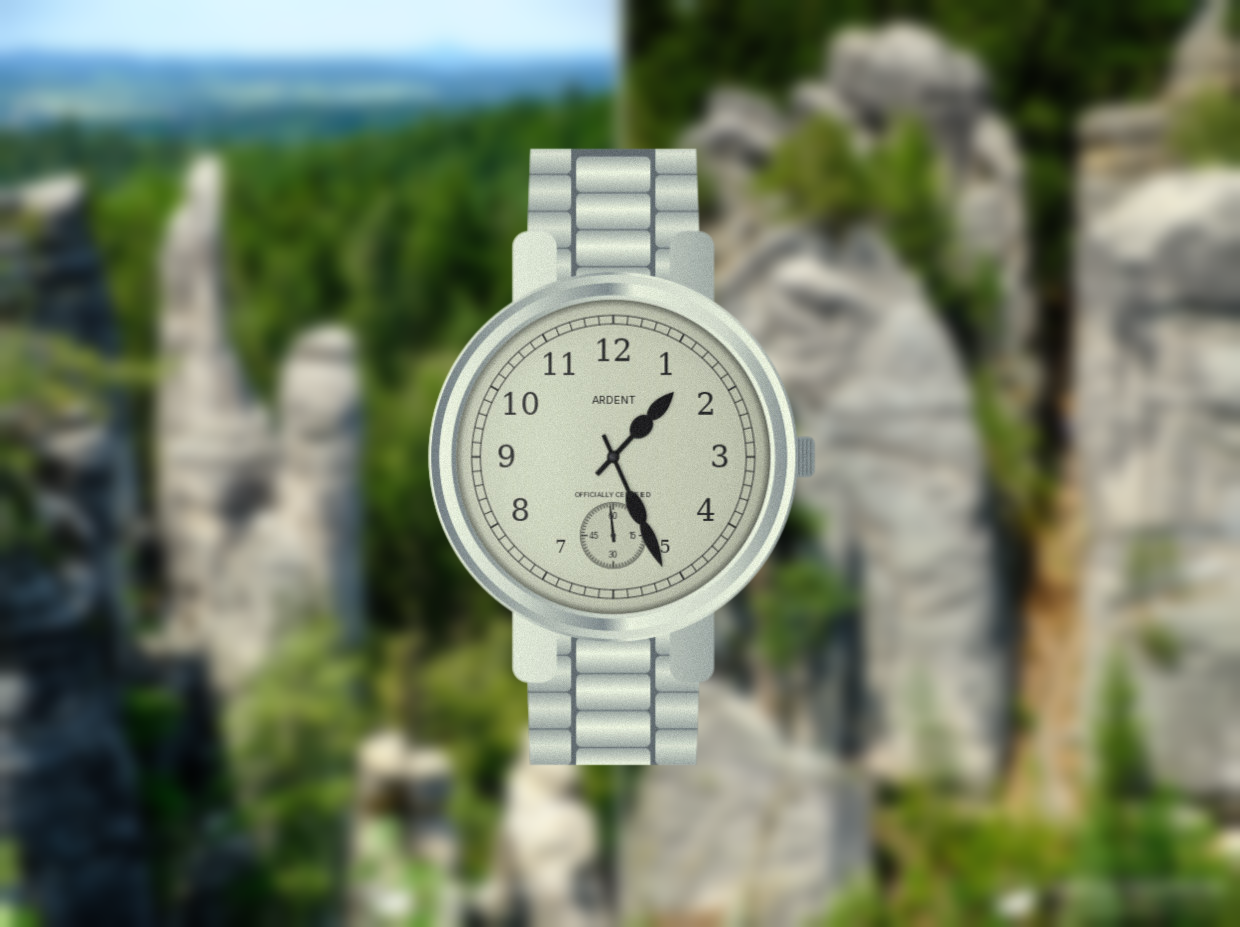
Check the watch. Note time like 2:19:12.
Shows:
1:25:59
